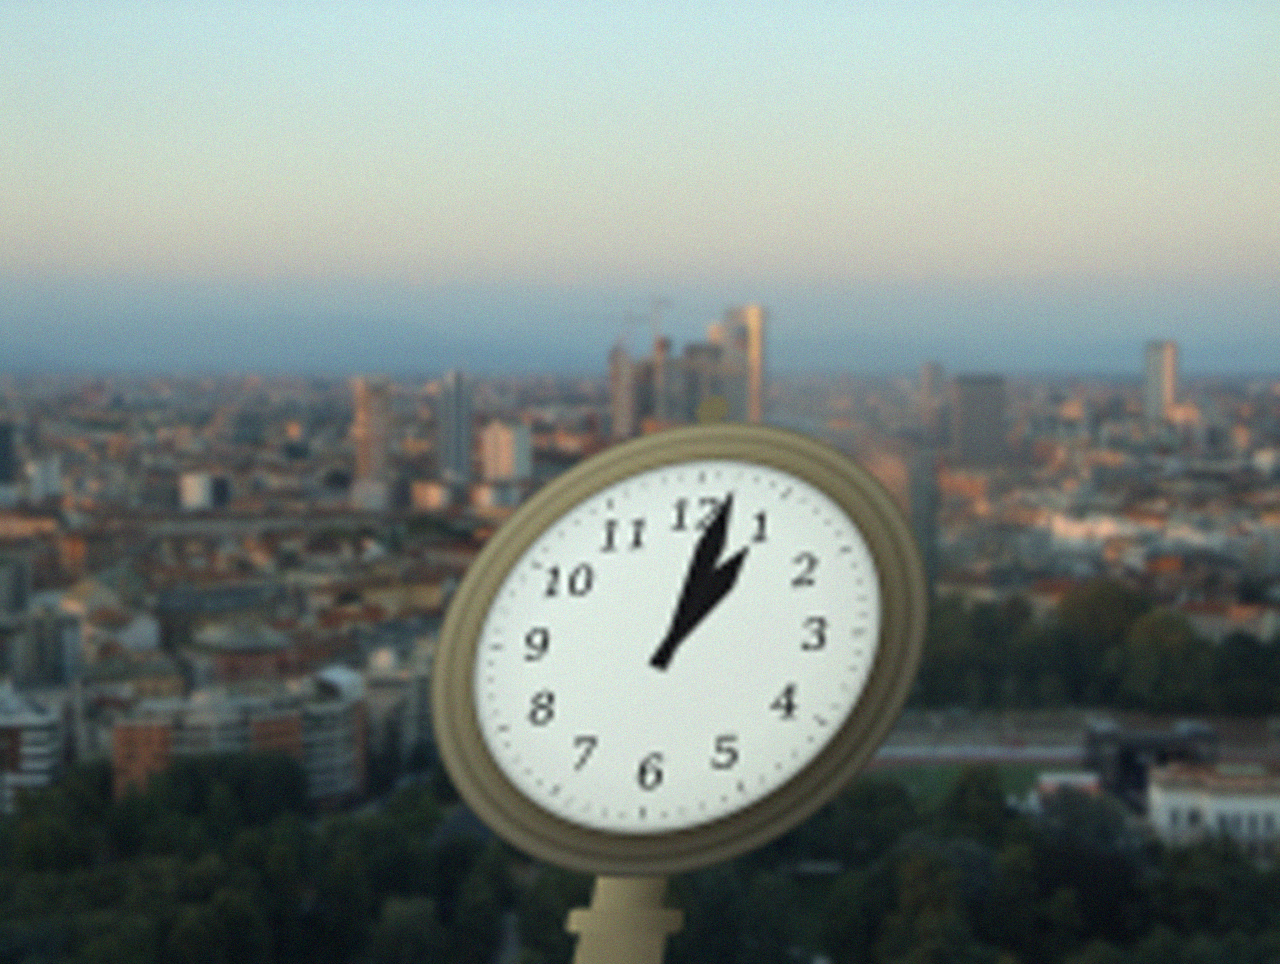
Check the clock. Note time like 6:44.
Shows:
1:02
